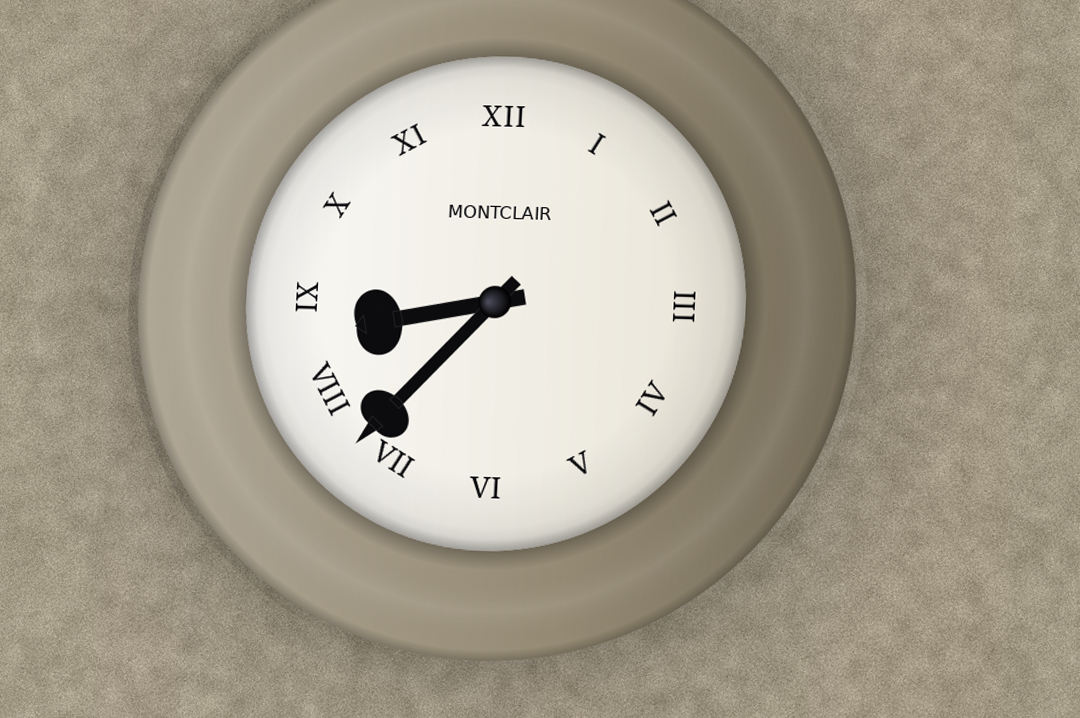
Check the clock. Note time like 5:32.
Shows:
8:37
